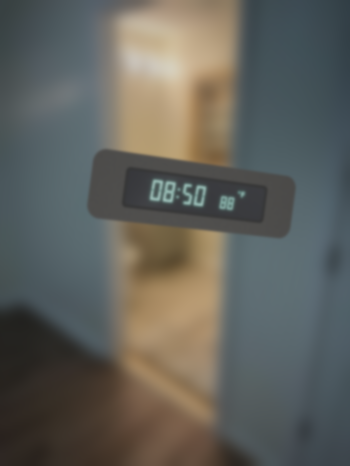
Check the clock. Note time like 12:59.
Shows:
8:50
